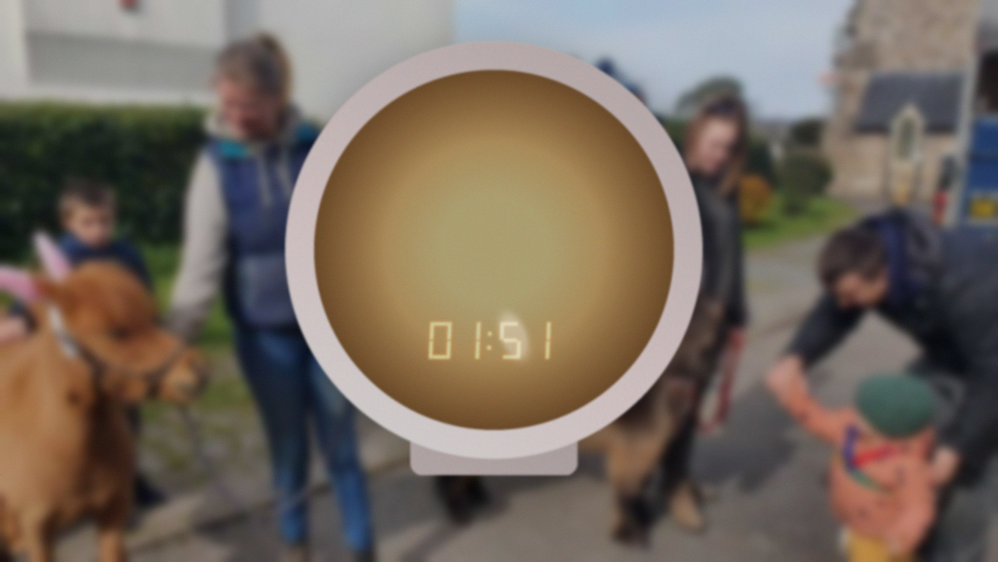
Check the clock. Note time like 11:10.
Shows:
1:51
